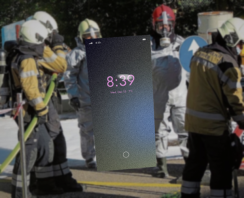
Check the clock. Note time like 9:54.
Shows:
8:39
